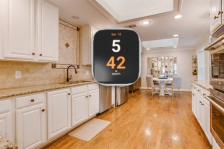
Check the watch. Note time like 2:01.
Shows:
5:42
